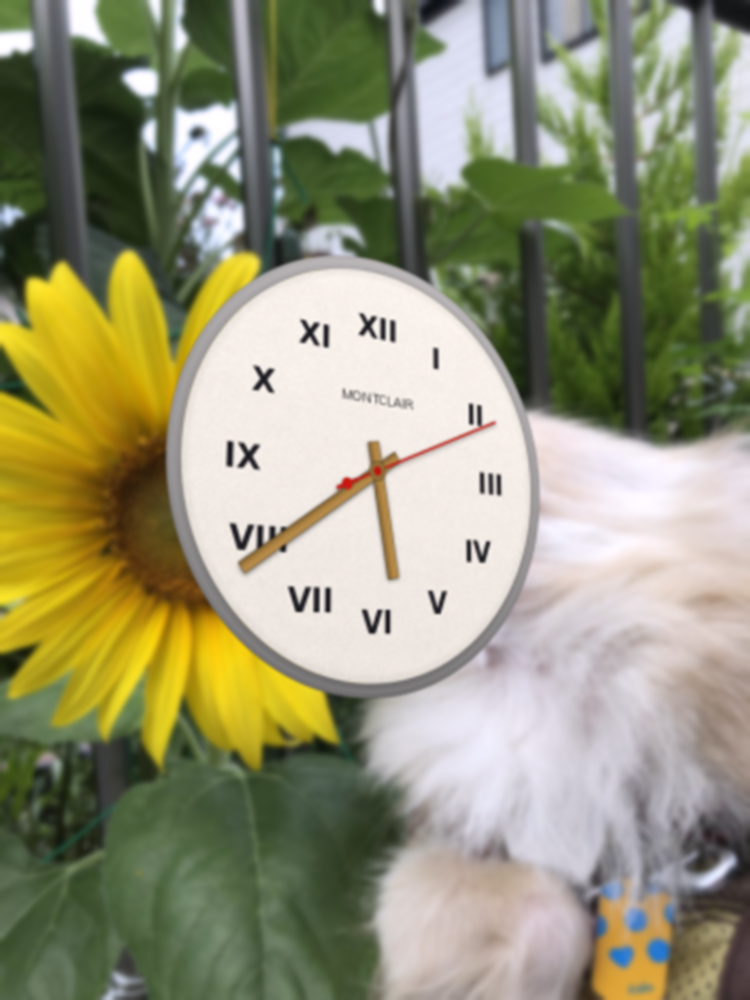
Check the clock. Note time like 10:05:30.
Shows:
5:39:11
